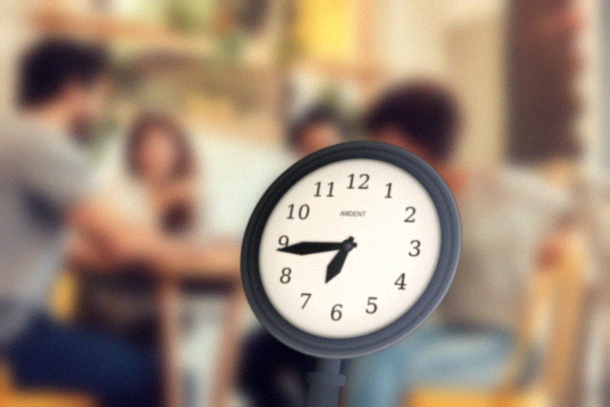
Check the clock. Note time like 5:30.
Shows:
6:44
